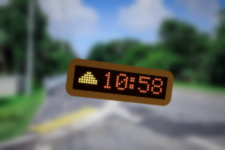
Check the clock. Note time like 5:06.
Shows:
10:58
